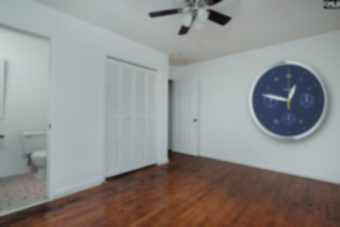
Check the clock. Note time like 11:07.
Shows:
12:47
